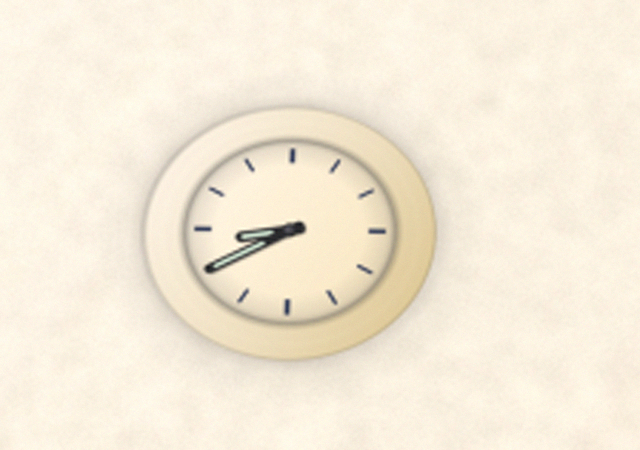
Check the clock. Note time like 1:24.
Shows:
8:40
